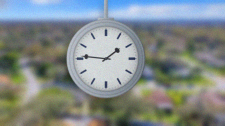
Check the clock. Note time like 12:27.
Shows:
1:46
